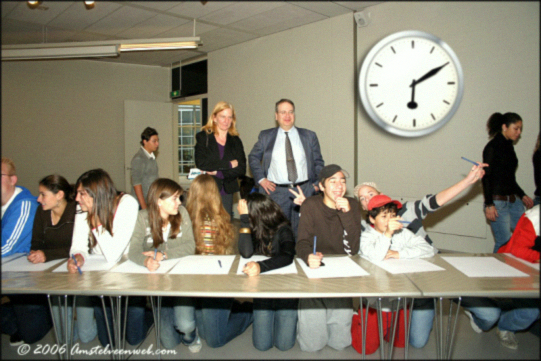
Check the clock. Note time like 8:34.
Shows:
6:10
